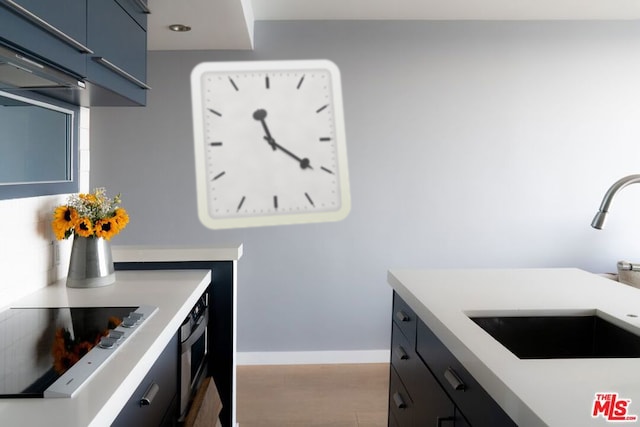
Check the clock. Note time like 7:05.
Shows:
11:21
